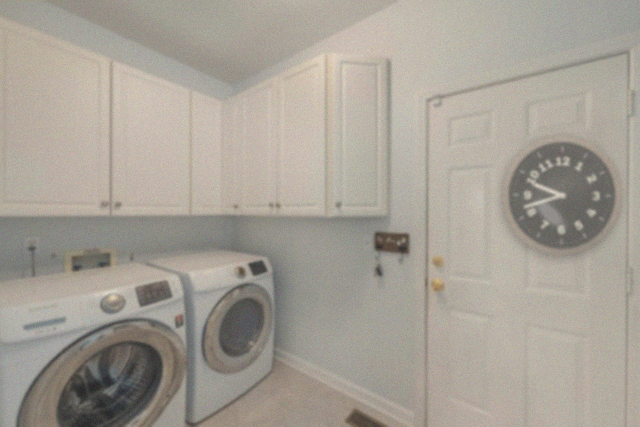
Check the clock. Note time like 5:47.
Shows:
9:42
